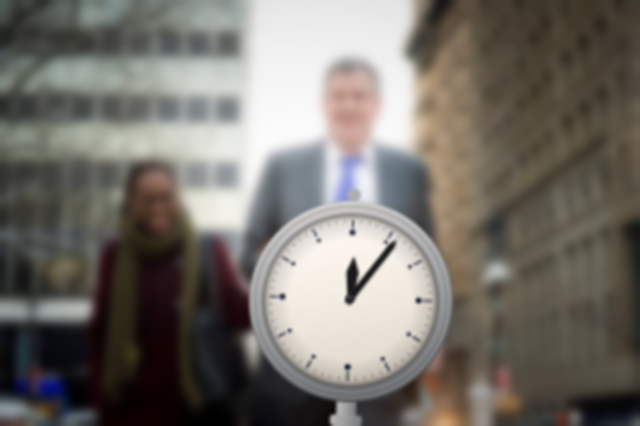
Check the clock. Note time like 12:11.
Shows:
12:06
